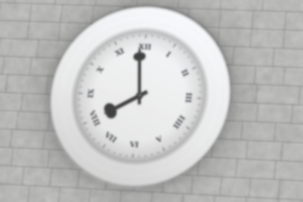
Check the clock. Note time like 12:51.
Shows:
7:59
